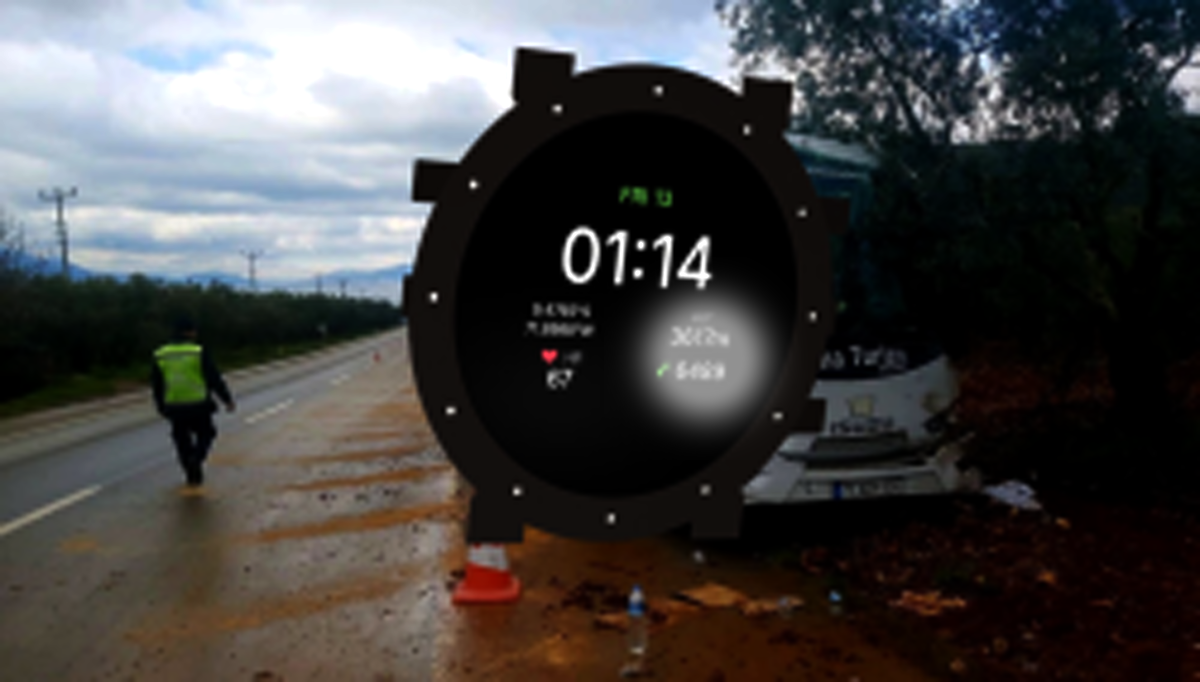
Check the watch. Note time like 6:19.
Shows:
1:14
